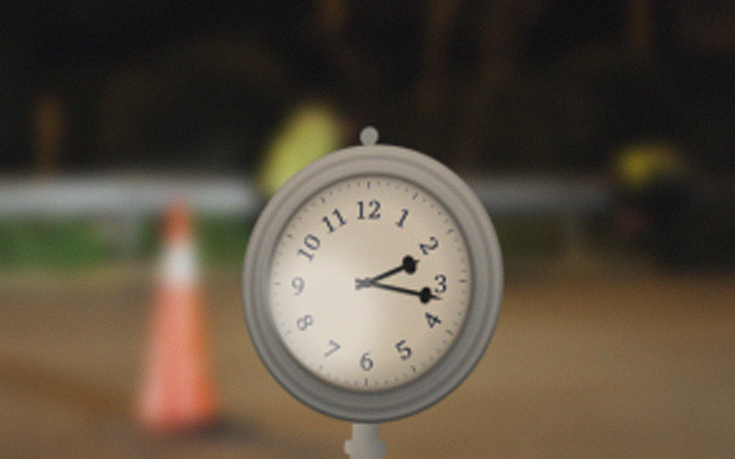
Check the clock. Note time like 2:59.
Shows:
2:17
